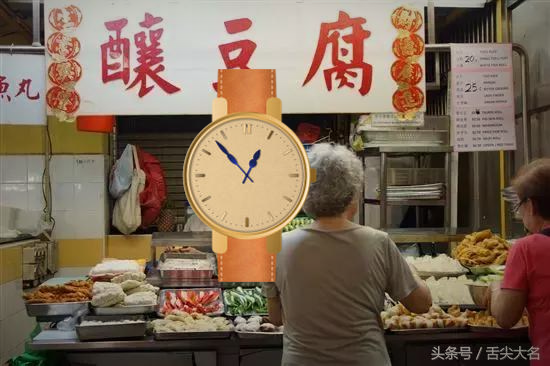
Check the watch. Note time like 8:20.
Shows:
12:53
